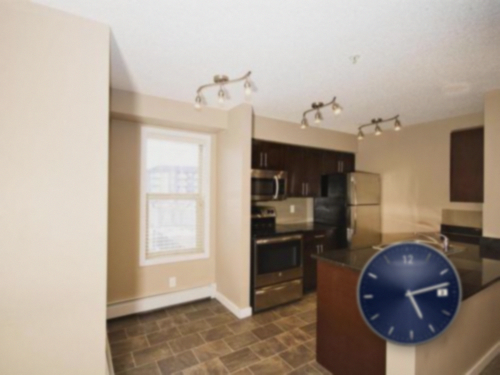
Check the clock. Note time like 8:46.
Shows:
5:13
